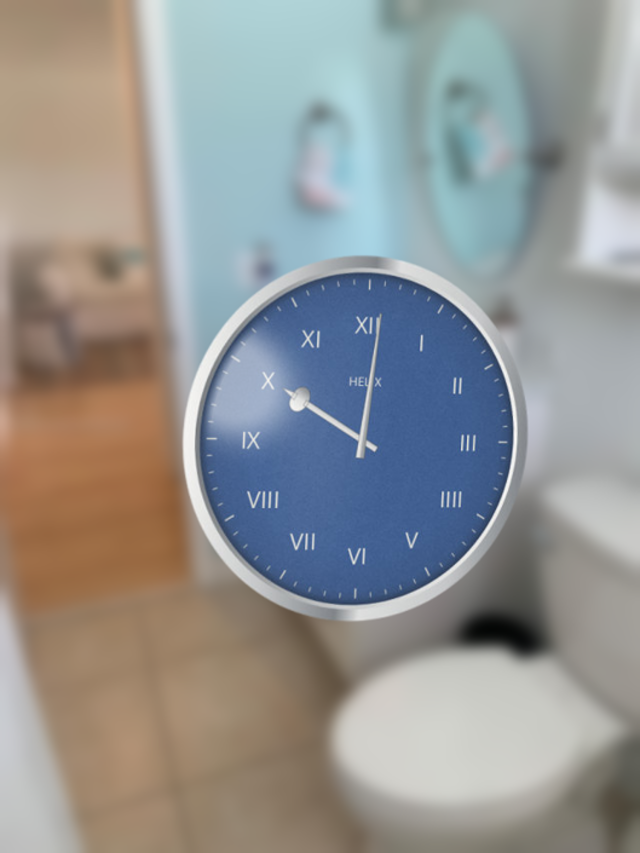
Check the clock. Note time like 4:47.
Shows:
10:01
